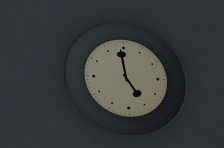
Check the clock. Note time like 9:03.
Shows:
4:59
